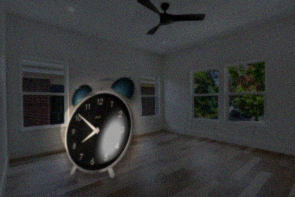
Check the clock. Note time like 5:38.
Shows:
7:51
